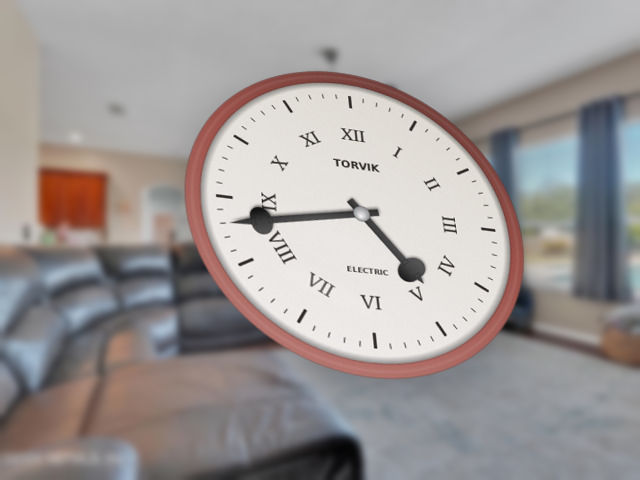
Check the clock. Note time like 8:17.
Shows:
4:43
